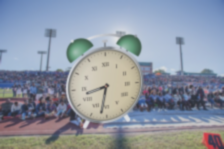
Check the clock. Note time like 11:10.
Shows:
8:32
